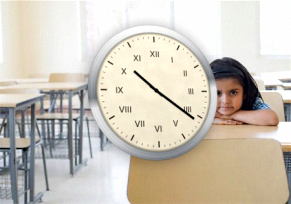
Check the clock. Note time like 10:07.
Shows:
10:21
